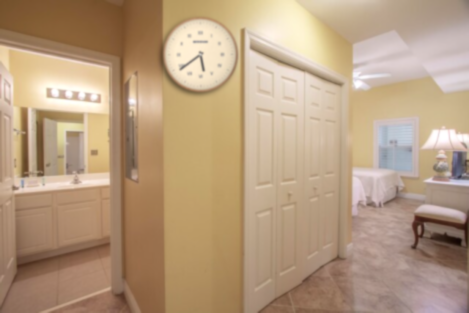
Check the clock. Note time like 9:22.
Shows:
5:39
